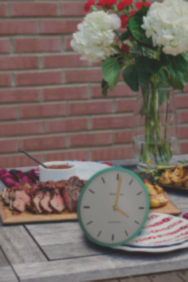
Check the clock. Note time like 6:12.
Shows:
4:01
